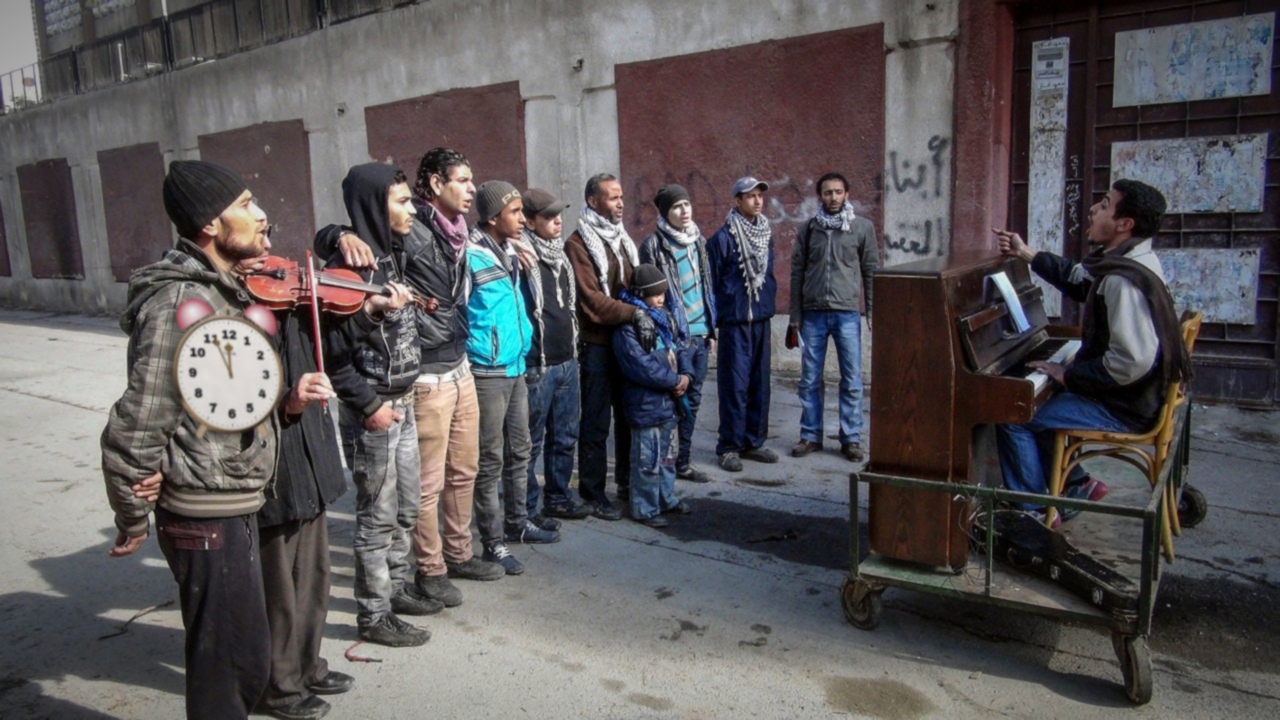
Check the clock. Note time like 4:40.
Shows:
11:56
